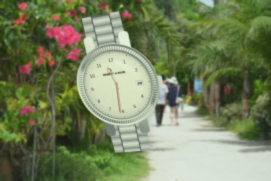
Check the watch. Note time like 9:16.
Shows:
11:31
